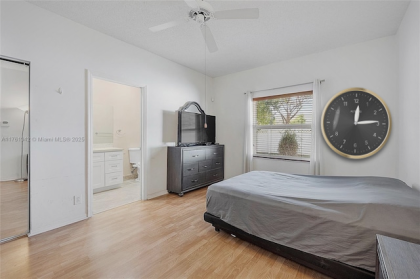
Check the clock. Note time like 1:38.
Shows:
12:14
